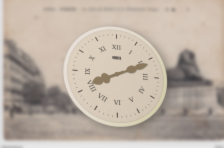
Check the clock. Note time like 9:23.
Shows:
8:11
